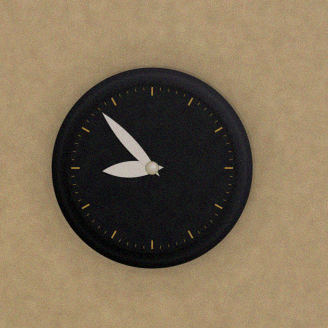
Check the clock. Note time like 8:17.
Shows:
8:53
